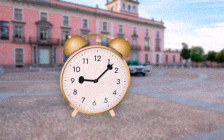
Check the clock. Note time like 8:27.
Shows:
9:07
